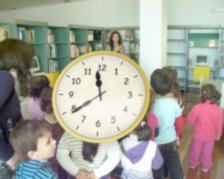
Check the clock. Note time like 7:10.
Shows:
11:39
